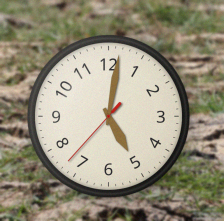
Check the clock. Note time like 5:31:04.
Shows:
5:01:37
